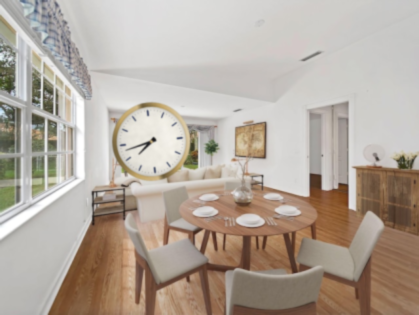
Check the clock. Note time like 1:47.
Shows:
7:43
